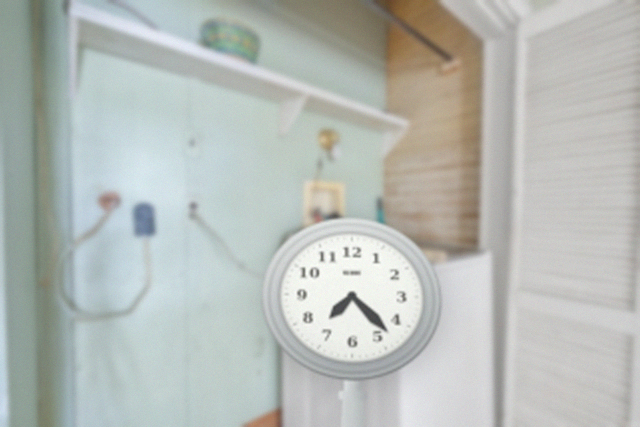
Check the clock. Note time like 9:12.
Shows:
7:23
